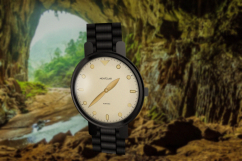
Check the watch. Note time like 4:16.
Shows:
1:38
